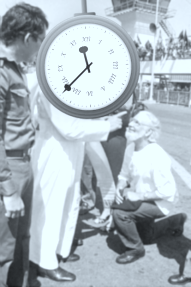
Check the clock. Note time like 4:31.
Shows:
11:38
